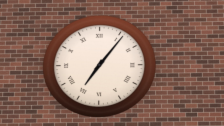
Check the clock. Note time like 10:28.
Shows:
7:06
